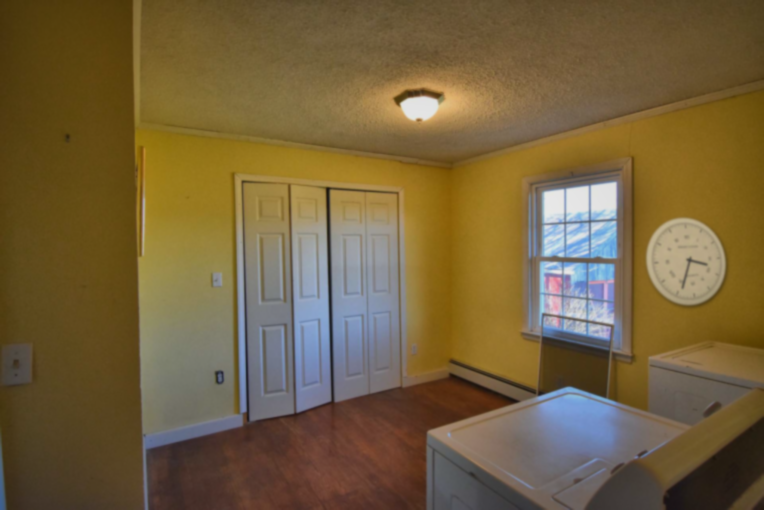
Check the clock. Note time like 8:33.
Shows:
3:34
